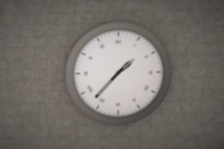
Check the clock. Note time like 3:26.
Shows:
1:37
